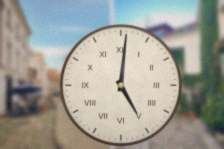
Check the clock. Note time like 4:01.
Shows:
5:01
